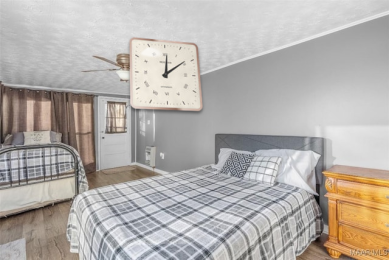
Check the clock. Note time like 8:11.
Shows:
12:09
